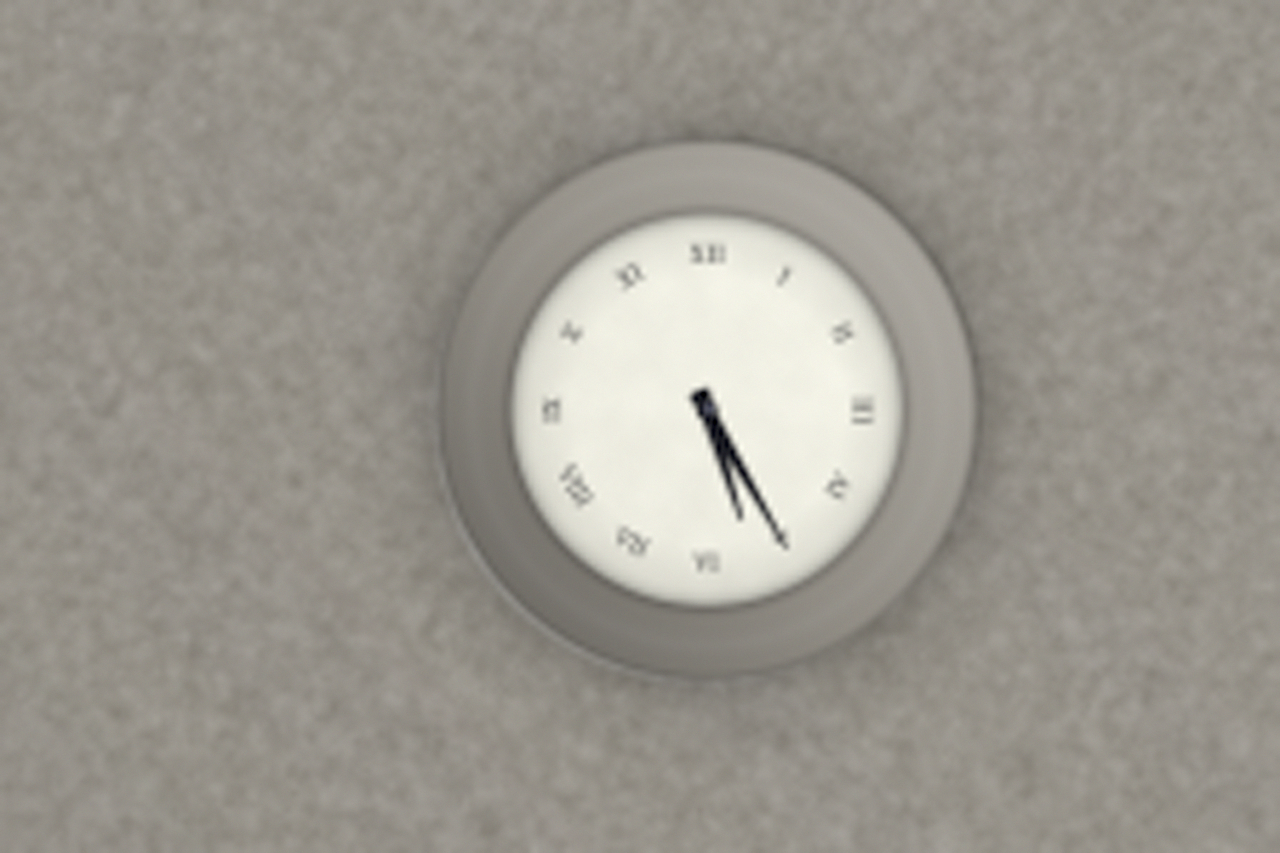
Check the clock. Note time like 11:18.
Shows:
5:25
